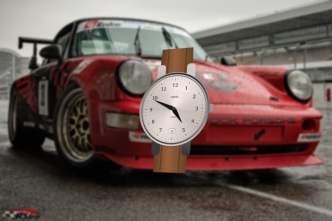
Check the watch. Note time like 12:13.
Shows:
4:49
